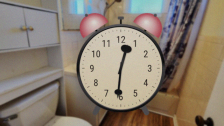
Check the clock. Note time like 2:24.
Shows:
12:31
